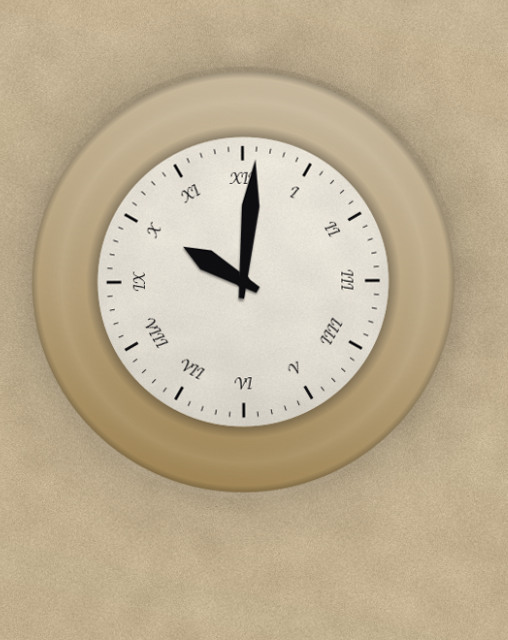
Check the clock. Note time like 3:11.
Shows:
10:01
